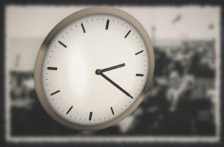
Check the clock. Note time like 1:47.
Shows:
2:20
